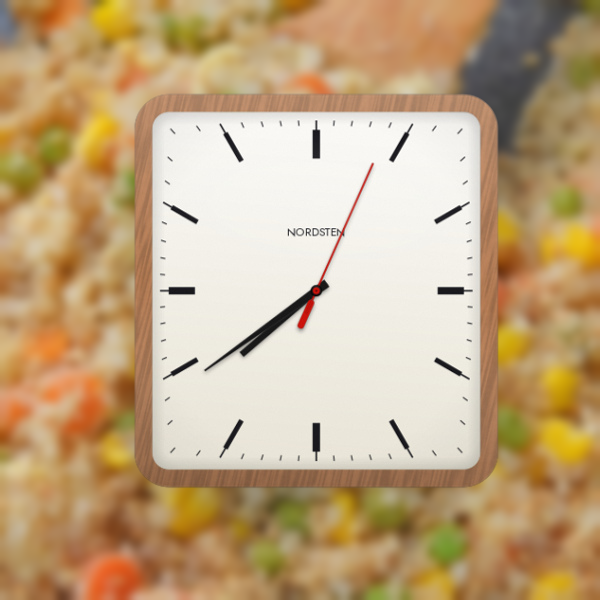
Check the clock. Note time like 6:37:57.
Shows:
7:39:04
